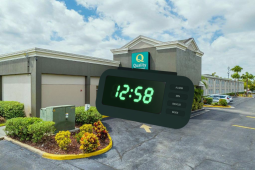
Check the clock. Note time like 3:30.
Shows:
12:58
